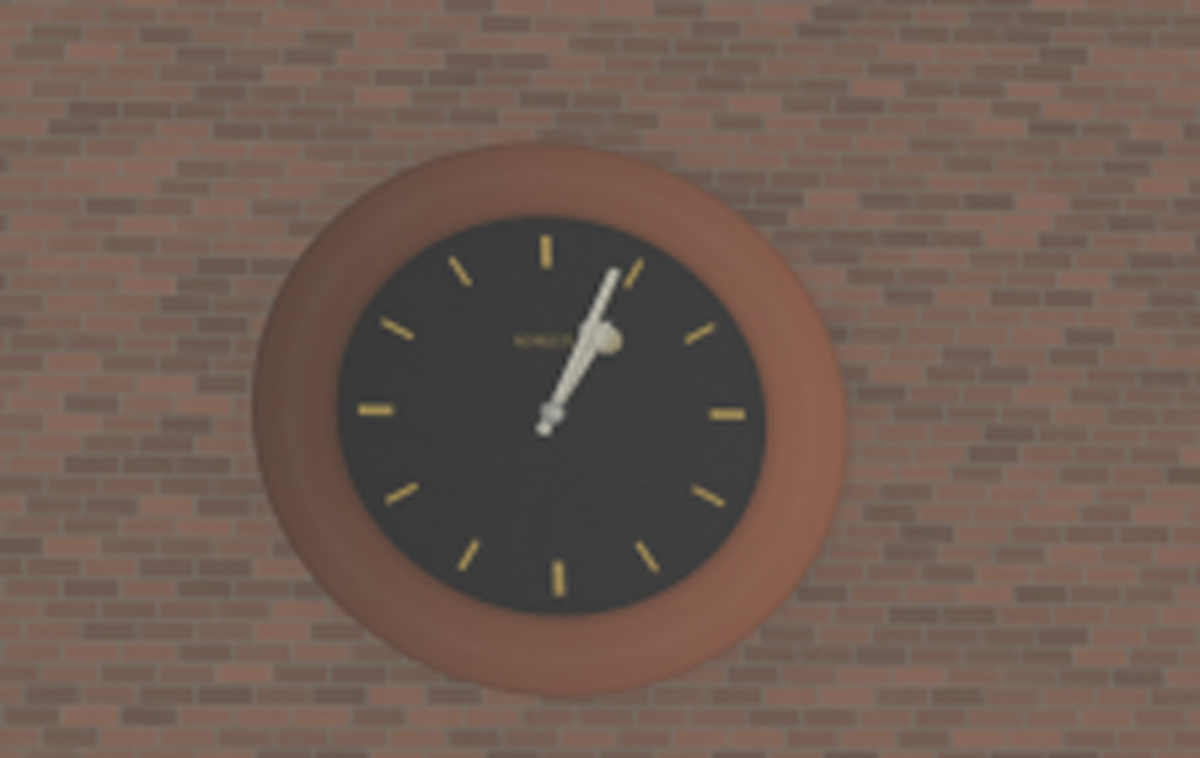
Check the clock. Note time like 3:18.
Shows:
1:04
